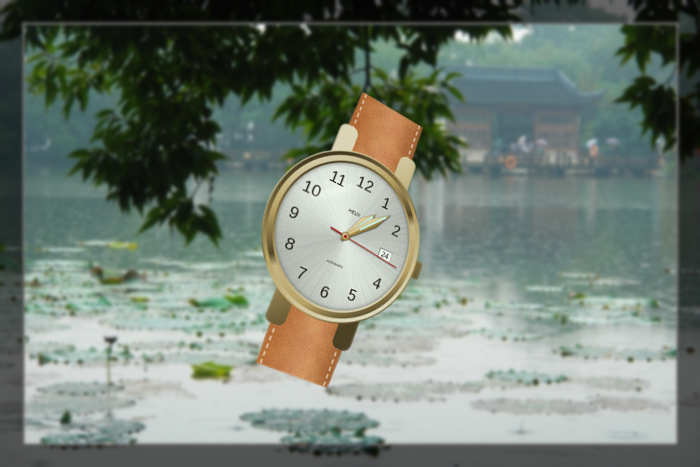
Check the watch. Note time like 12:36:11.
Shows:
1:07:16
